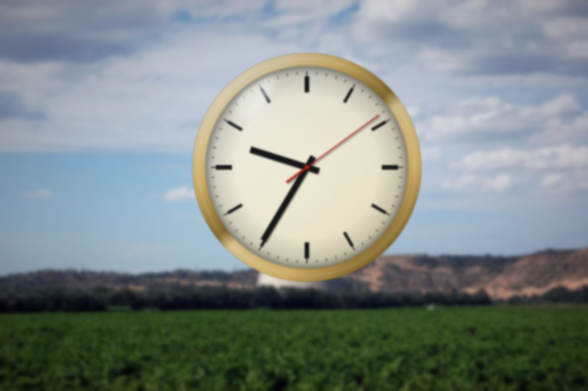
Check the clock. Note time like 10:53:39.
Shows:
9:35:09
